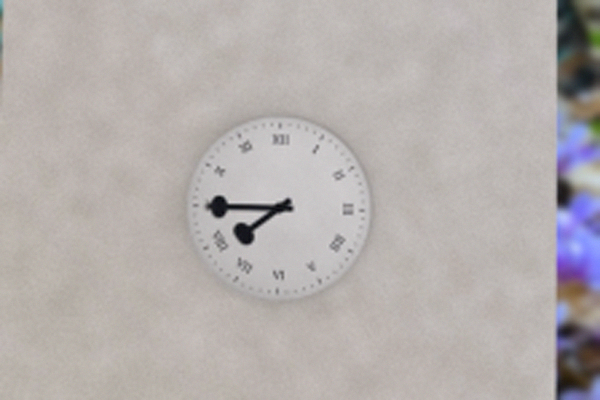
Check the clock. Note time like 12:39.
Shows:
7:45
